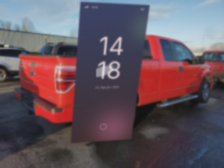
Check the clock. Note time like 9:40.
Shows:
14:18
